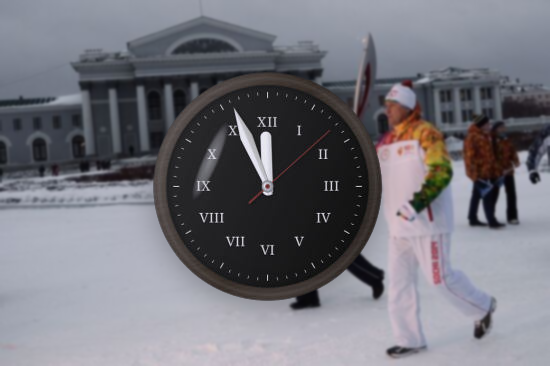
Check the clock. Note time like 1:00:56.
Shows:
11:56:08
